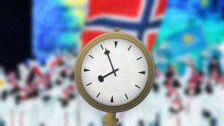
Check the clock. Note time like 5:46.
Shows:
7:56
